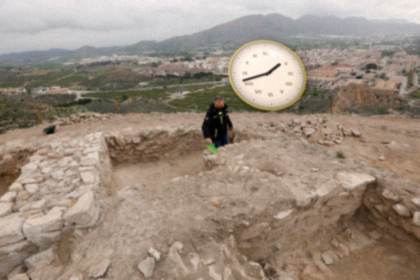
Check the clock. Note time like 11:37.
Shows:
1:42
